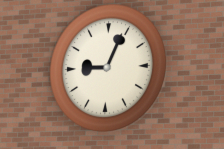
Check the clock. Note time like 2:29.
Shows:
9:04
